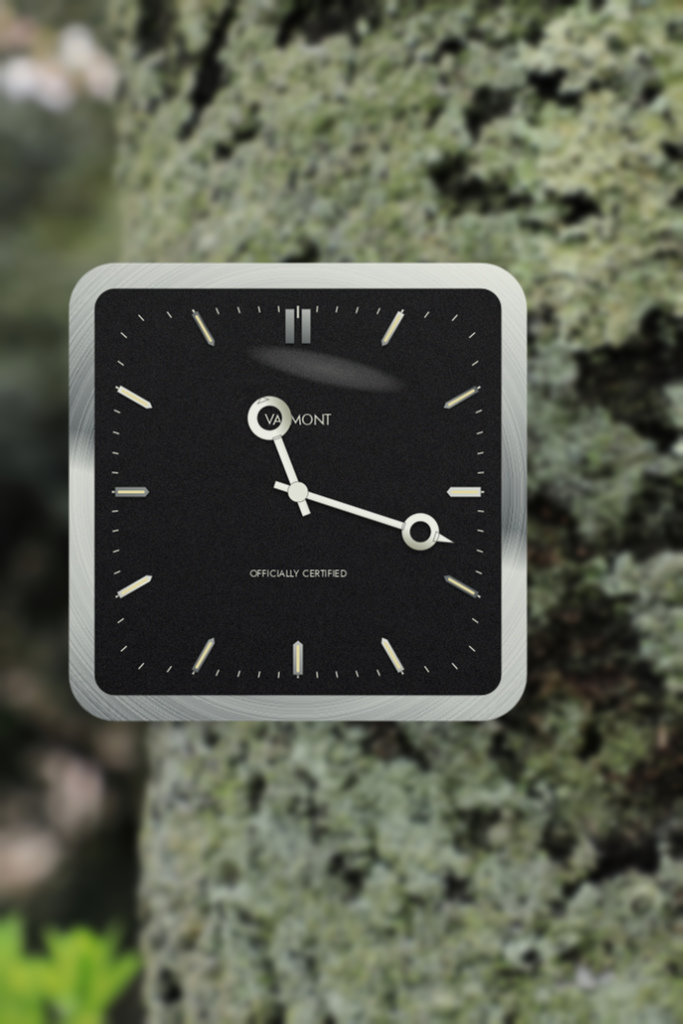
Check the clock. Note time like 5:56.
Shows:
11:18
